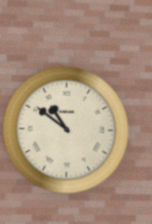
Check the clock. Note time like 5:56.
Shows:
10:51
